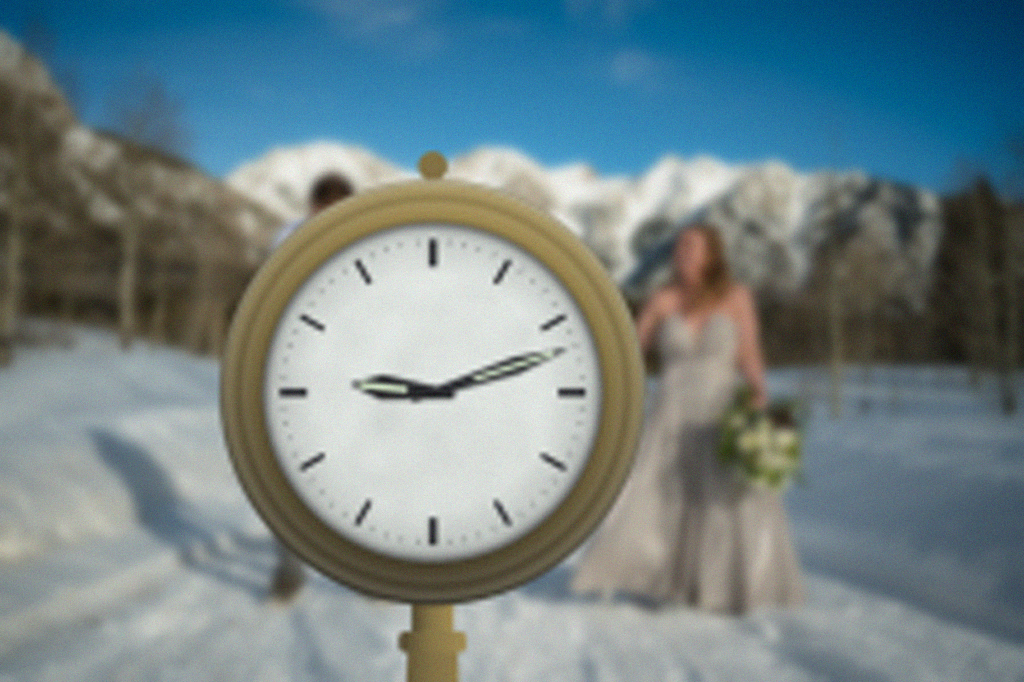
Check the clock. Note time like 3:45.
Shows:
9:12
